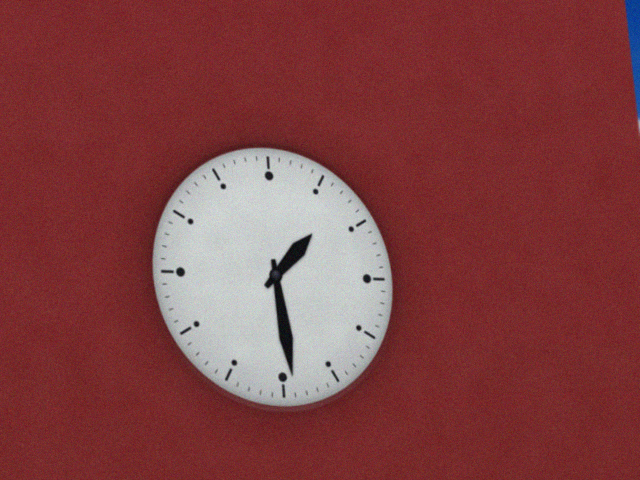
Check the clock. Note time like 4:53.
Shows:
1:29
